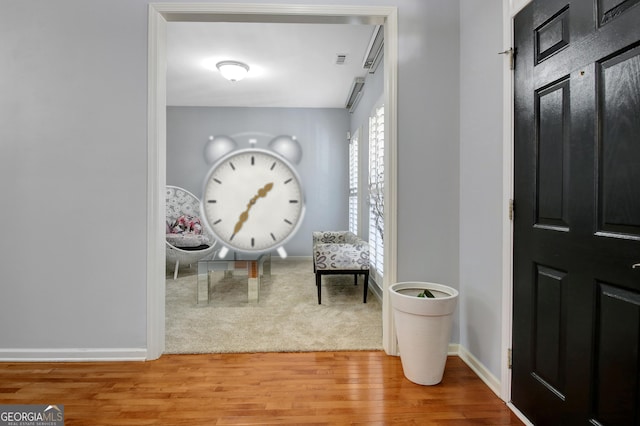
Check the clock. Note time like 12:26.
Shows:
1:35
